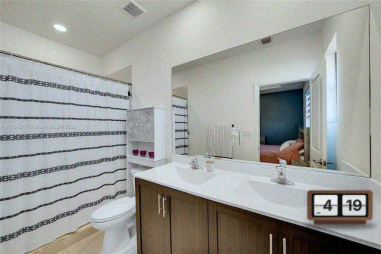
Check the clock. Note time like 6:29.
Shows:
4:19
